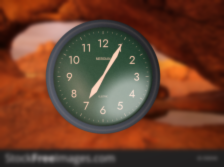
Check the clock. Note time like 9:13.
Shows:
7:05
